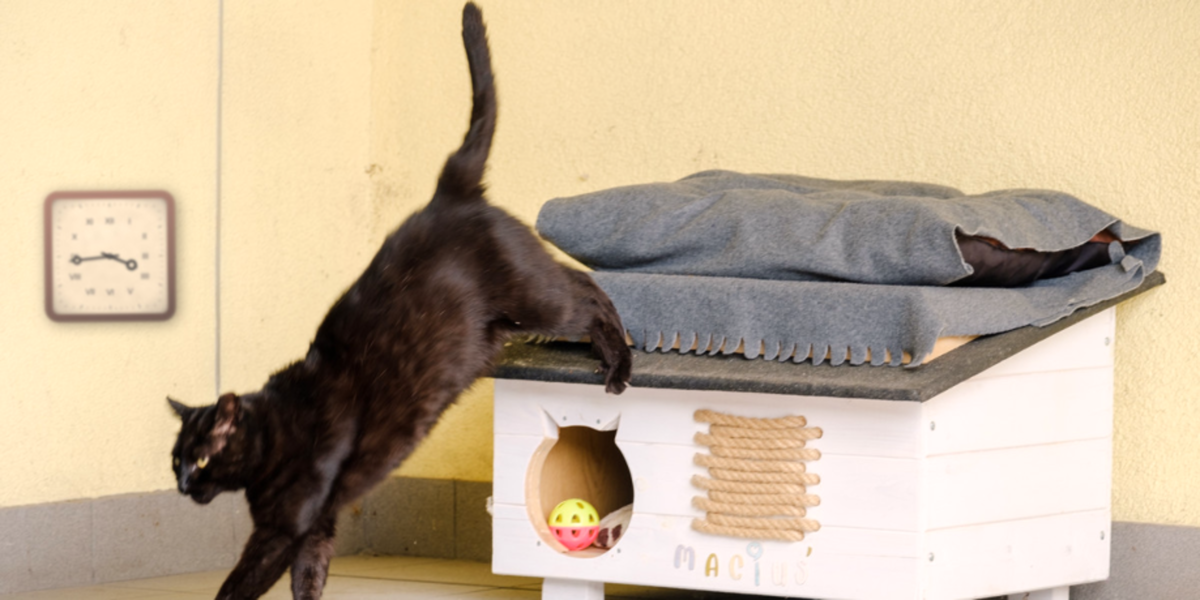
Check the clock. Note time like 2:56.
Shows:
3:44
